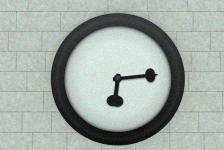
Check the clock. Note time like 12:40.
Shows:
6:14
